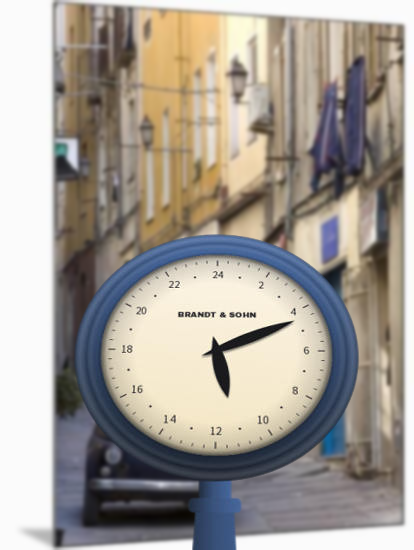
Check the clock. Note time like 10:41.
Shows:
11:11
